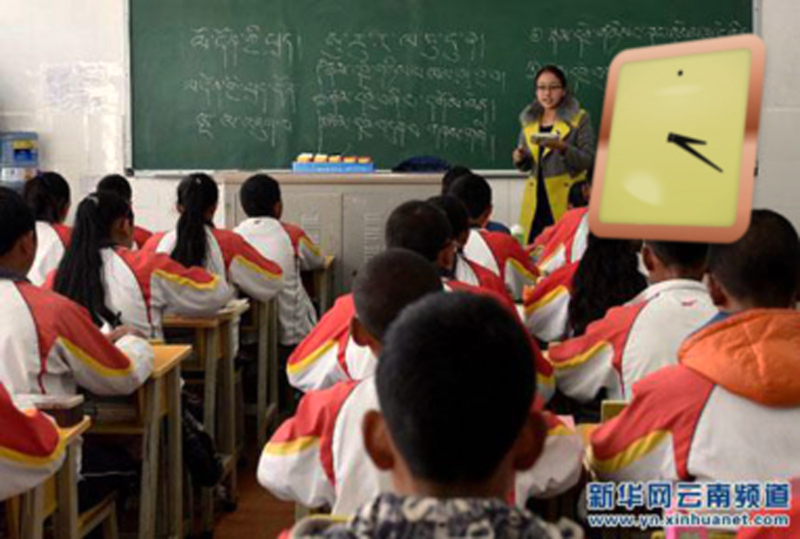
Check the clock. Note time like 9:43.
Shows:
3:20
